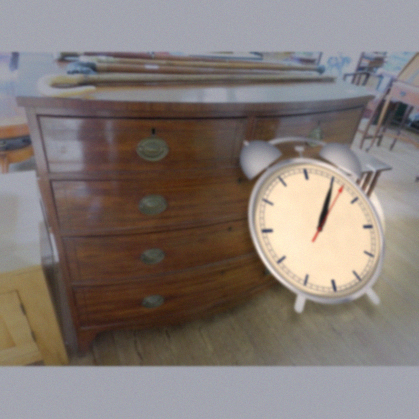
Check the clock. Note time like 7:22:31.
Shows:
1:05:07
